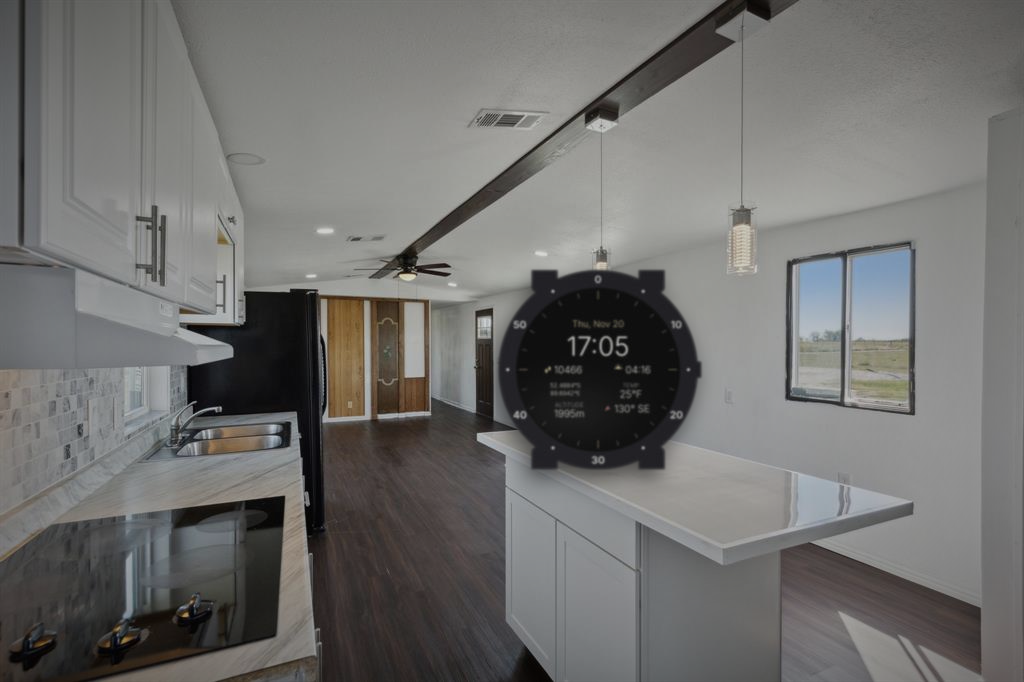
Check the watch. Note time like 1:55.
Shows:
17:05
